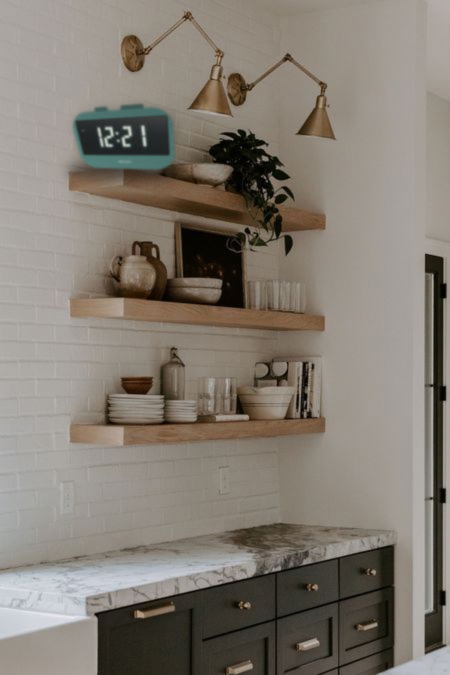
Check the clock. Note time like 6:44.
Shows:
12:21
